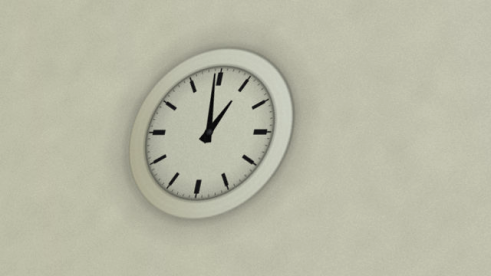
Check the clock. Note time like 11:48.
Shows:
12:59
